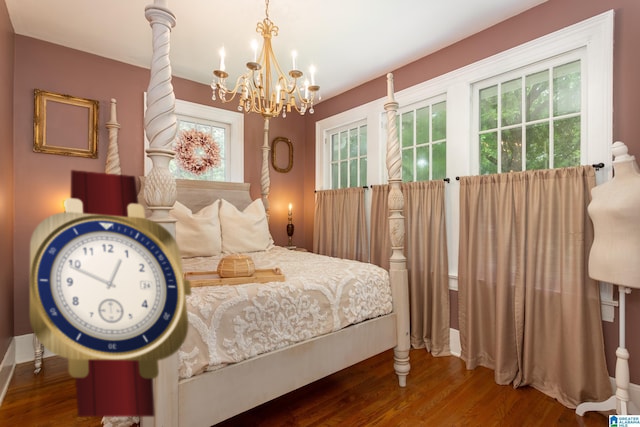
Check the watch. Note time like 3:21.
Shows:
12:49
